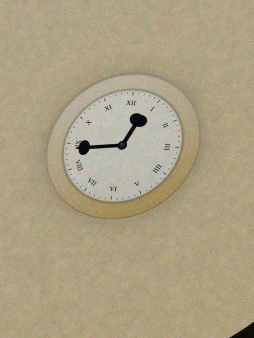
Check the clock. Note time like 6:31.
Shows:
12:44
